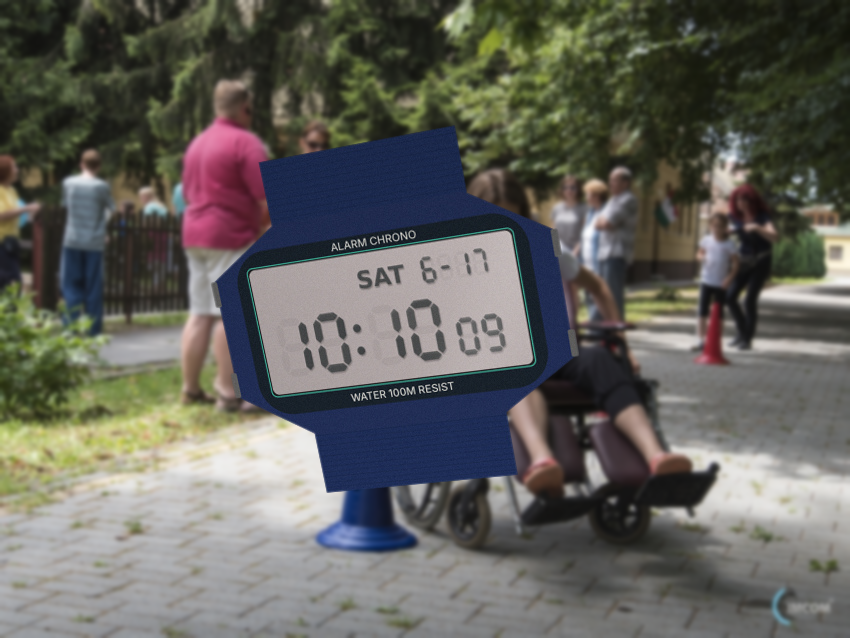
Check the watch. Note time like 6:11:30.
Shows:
10:10:09
